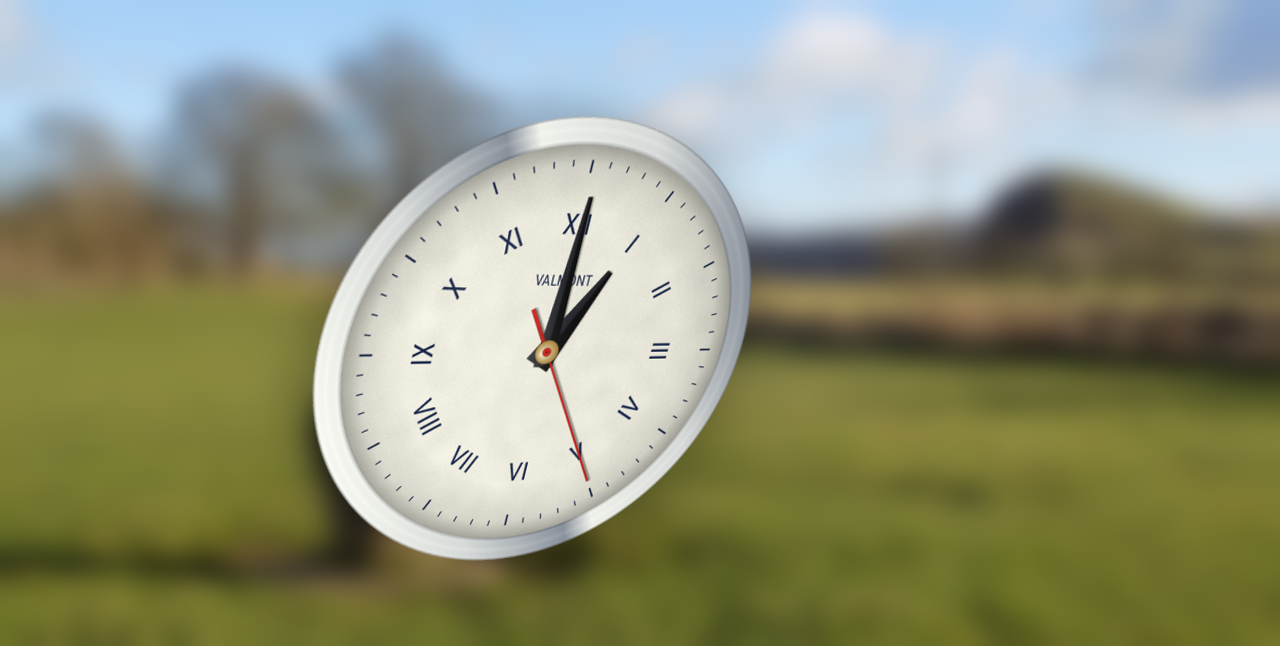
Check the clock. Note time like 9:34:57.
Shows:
1:00:25
